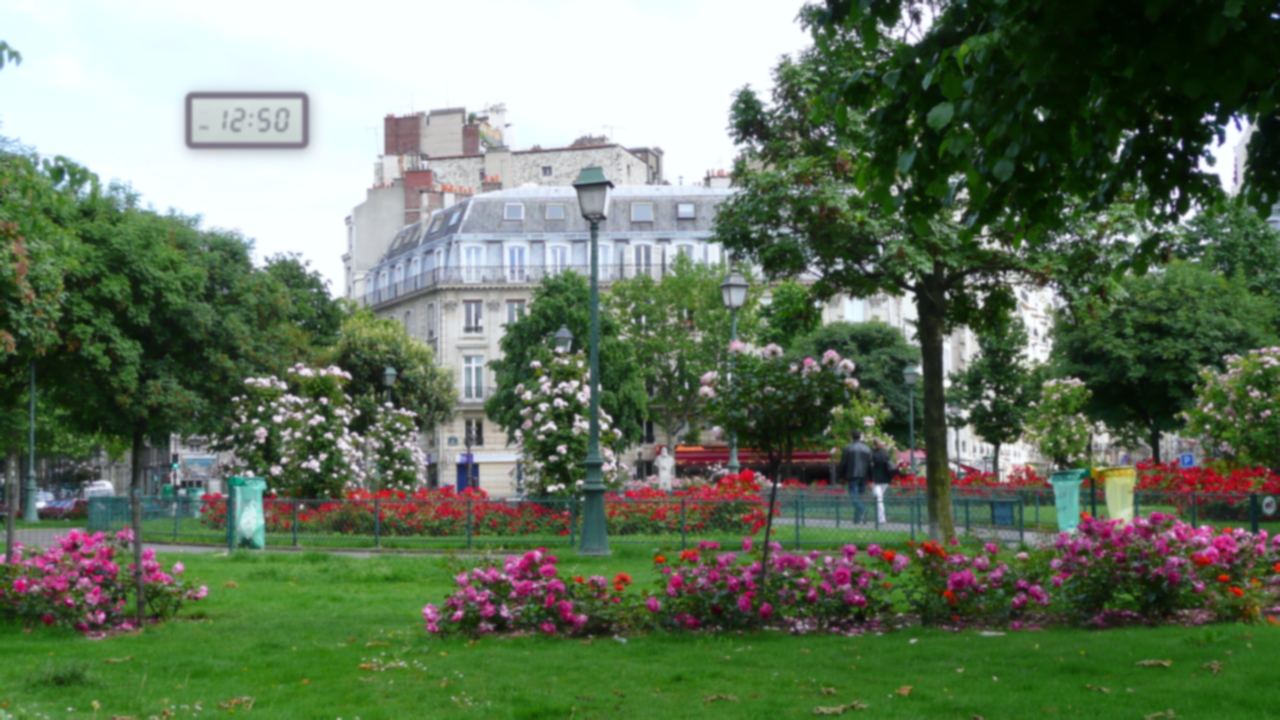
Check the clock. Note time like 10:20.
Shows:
12:50
